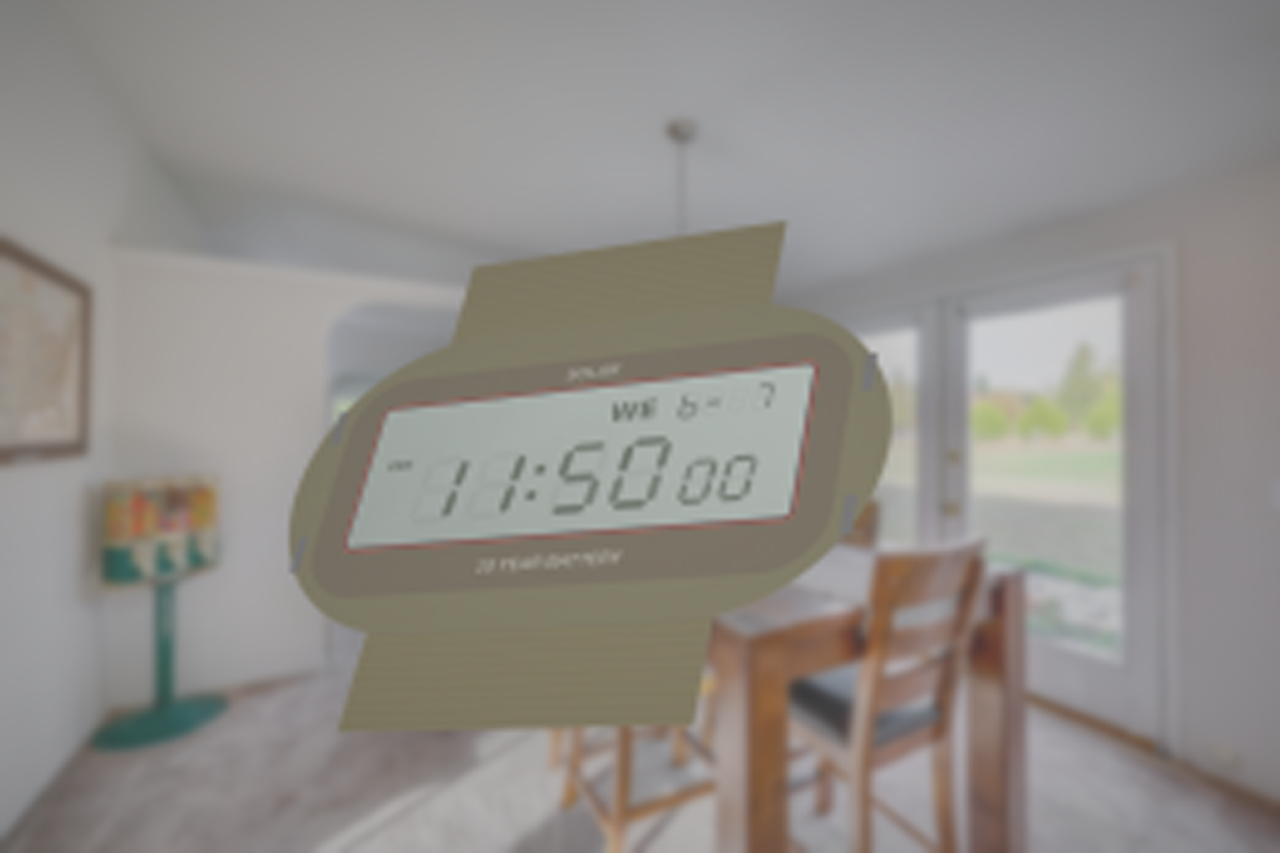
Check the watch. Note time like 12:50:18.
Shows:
11:50:00
